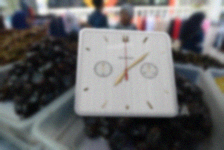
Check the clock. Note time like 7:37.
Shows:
7:08
